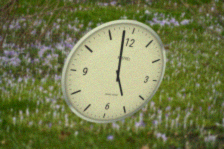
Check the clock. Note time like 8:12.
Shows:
4:58
